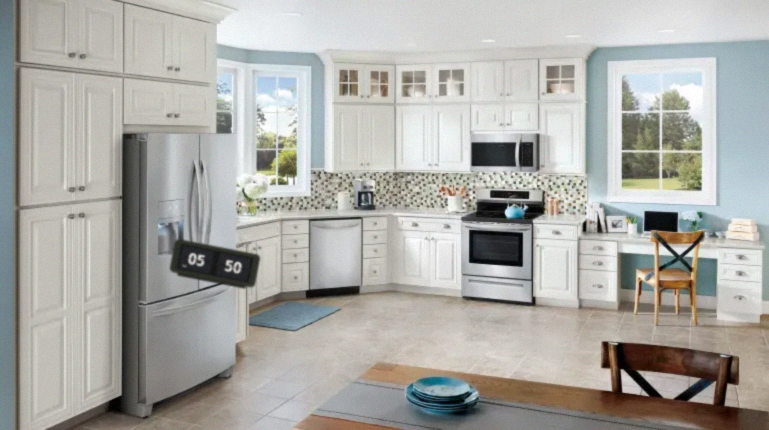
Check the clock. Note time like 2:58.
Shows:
5:50
